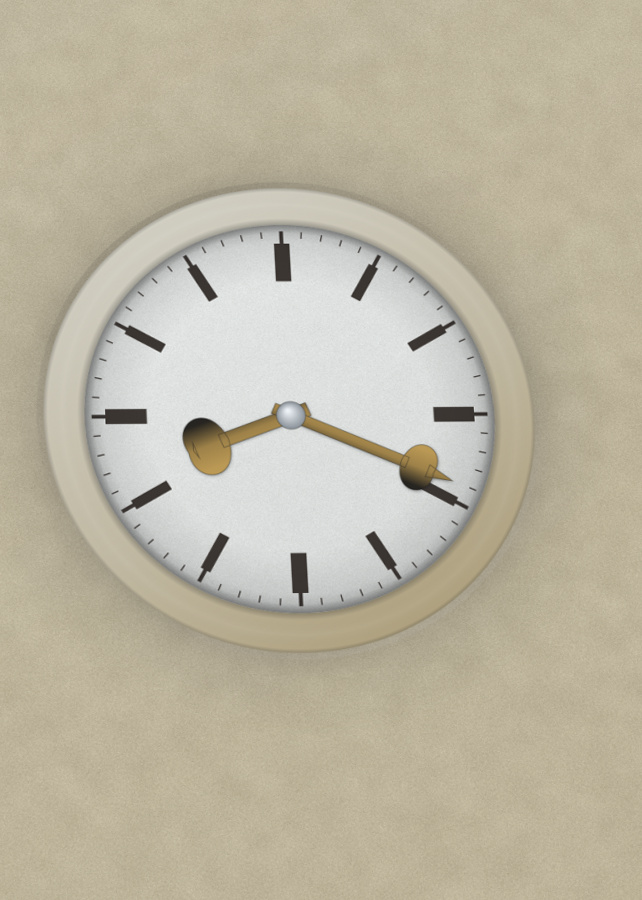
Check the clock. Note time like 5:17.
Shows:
8:19
